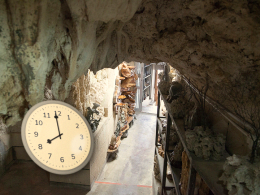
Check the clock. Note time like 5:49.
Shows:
7:59
